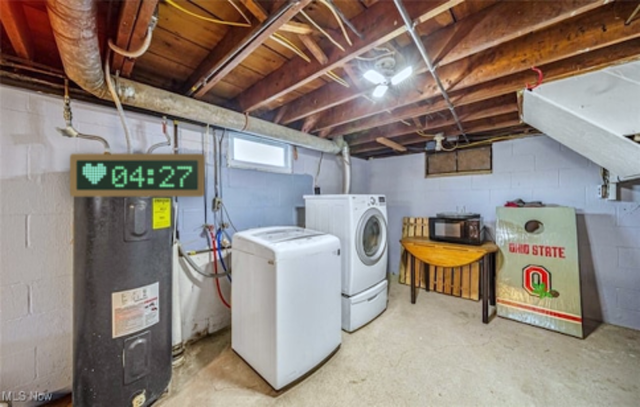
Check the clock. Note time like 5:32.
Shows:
4:27
